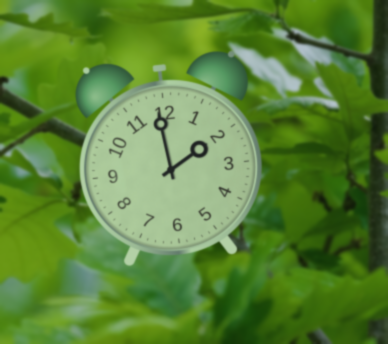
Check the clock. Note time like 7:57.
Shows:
1:59
